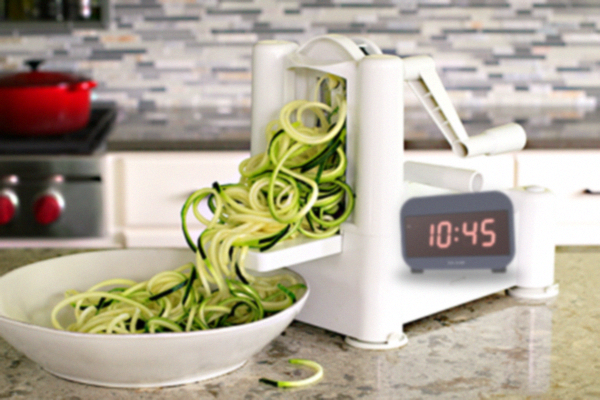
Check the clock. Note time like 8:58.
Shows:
10:45
